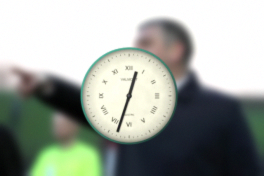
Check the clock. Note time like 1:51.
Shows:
12:33
